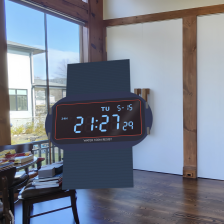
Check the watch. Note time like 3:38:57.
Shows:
21:27:29
